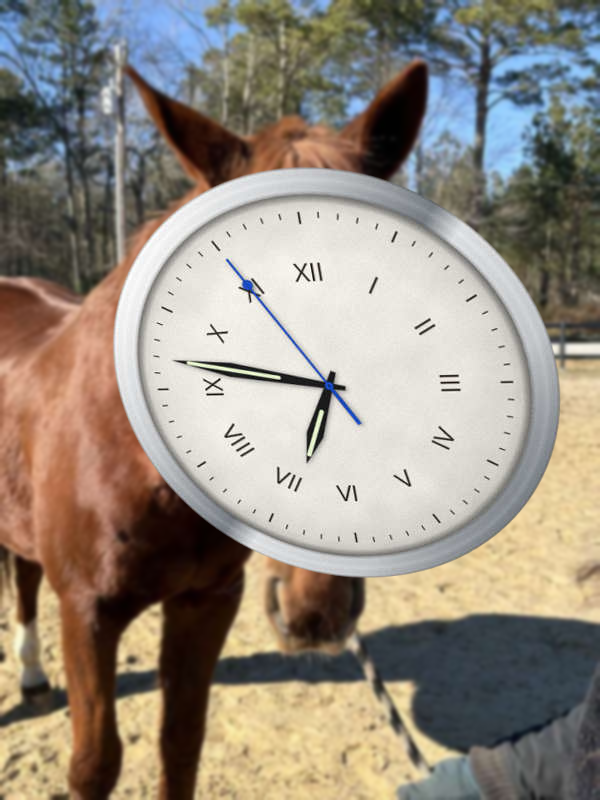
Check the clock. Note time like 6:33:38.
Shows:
6:46:55
